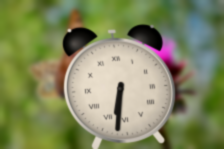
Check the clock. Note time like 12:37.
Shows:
6:32
